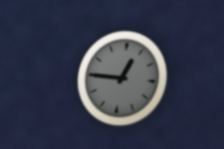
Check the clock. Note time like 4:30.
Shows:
12:45
